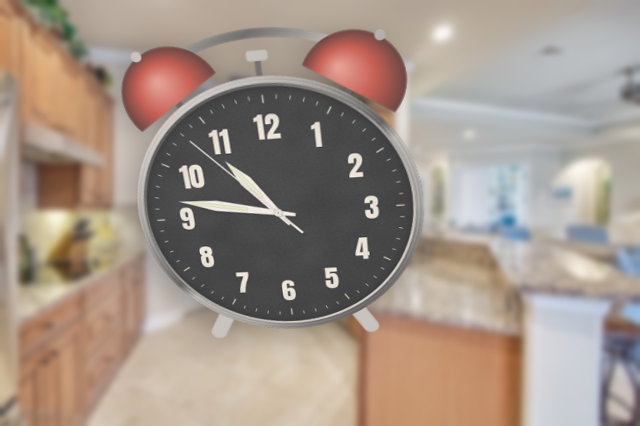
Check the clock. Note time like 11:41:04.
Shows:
10:46:53
